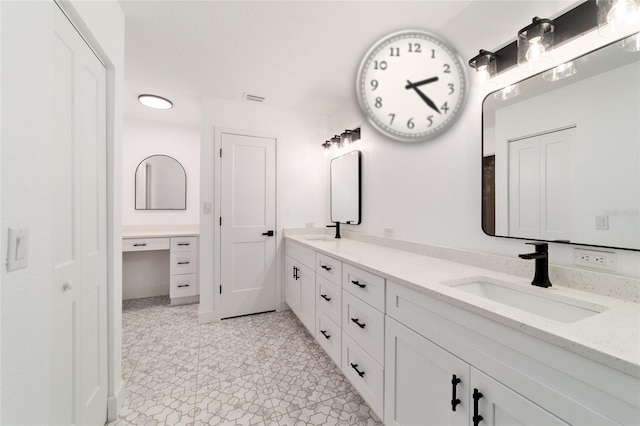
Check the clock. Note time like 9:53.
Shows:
2:22
